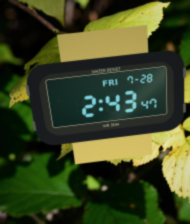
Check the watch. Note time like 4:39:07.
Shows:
2:43:47
